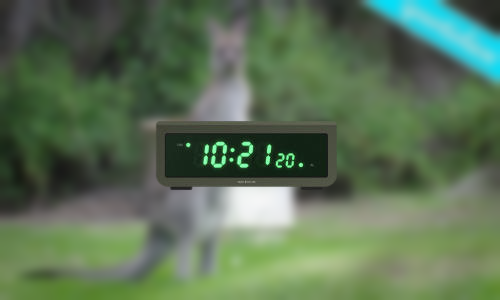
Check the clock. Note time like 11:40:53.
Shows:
10:21:20
